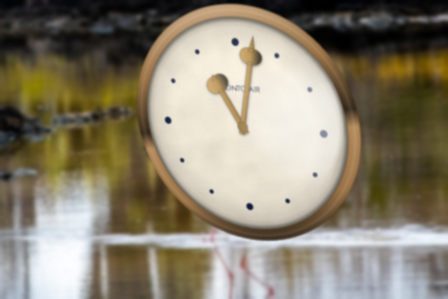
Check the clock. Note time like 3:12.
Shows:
11:02
